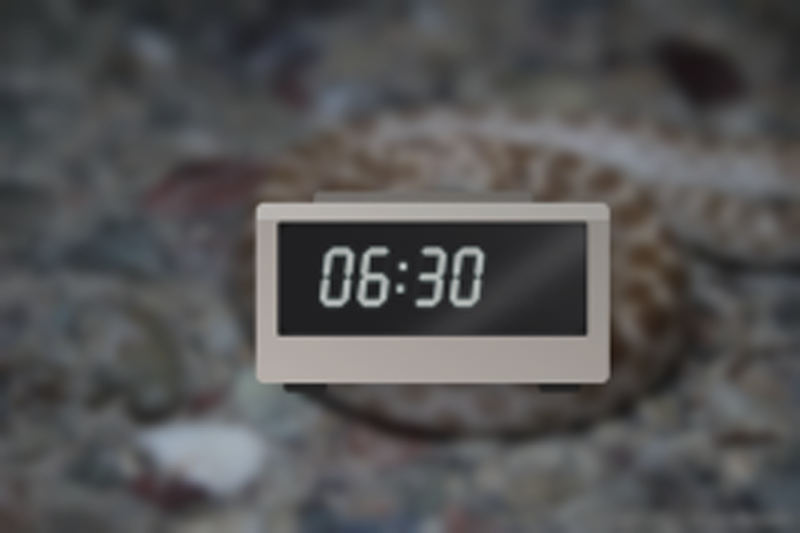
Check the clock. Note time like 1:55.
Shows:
6:30
